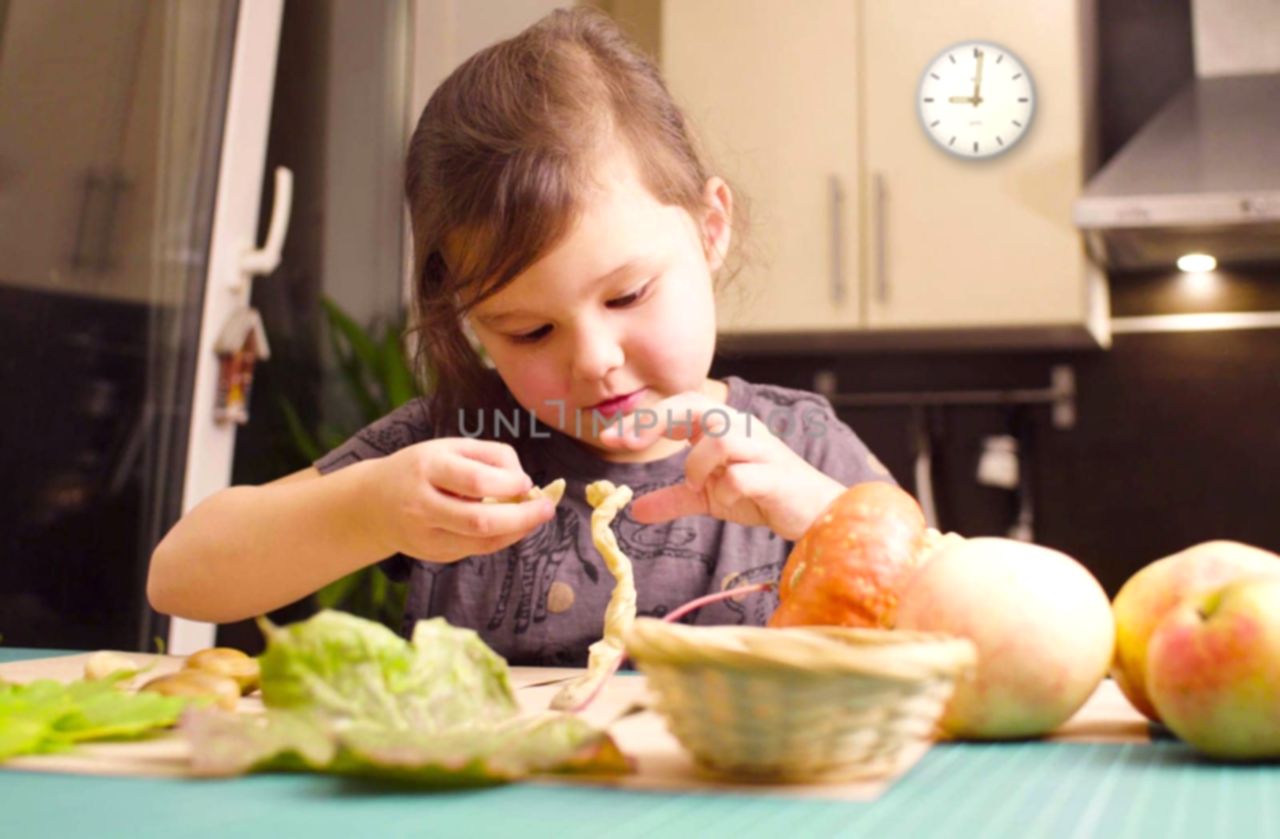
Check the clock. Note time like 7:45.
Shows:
9:01
